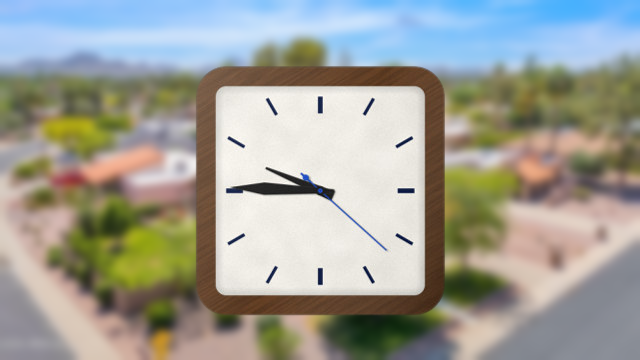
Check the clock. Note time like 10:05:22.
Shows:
9:45:22
